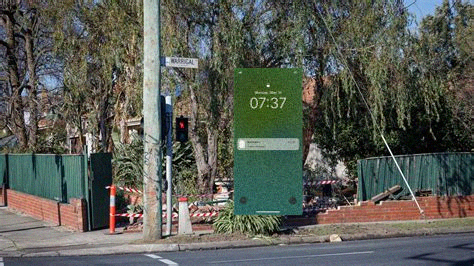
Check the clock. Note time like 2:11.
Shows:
7:37
